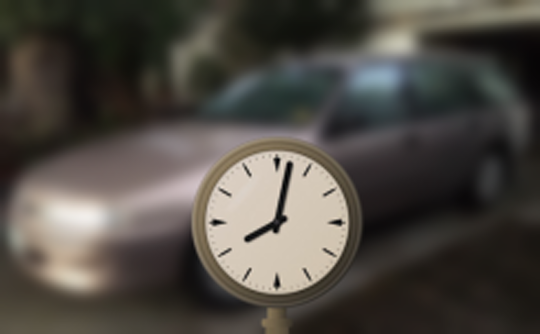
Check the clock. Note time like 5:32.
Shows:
8:02
